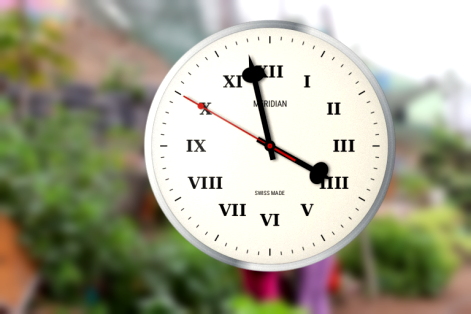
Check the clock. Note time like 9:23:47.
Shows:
3:57:50
